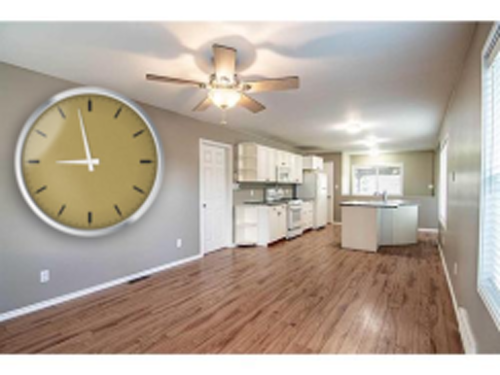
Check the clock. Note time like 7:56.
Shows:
8:58
